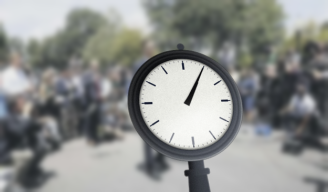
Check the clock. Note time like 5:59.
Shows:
1:05
